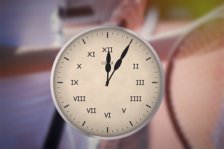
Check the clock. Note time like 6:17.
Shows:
12:05
